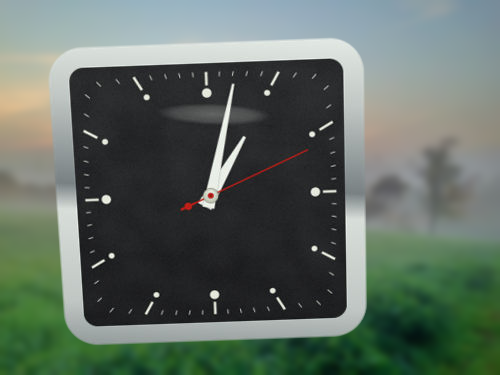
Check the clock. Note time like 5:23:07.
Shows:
1:02:11
